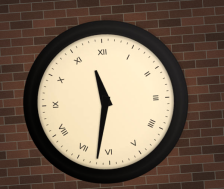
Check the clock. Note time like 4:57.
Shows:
11:32
